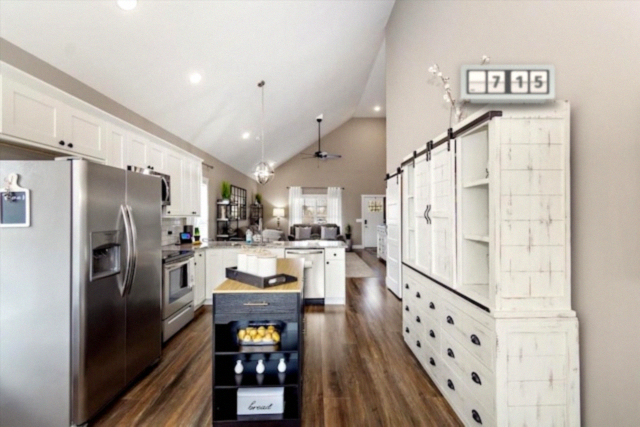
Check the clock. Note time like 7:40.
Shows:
7:15
